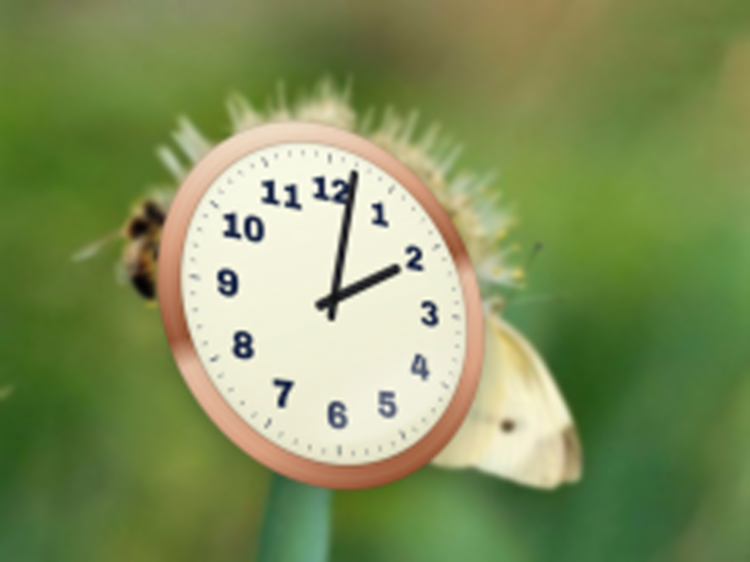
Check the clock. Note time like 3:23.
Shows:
2:02
